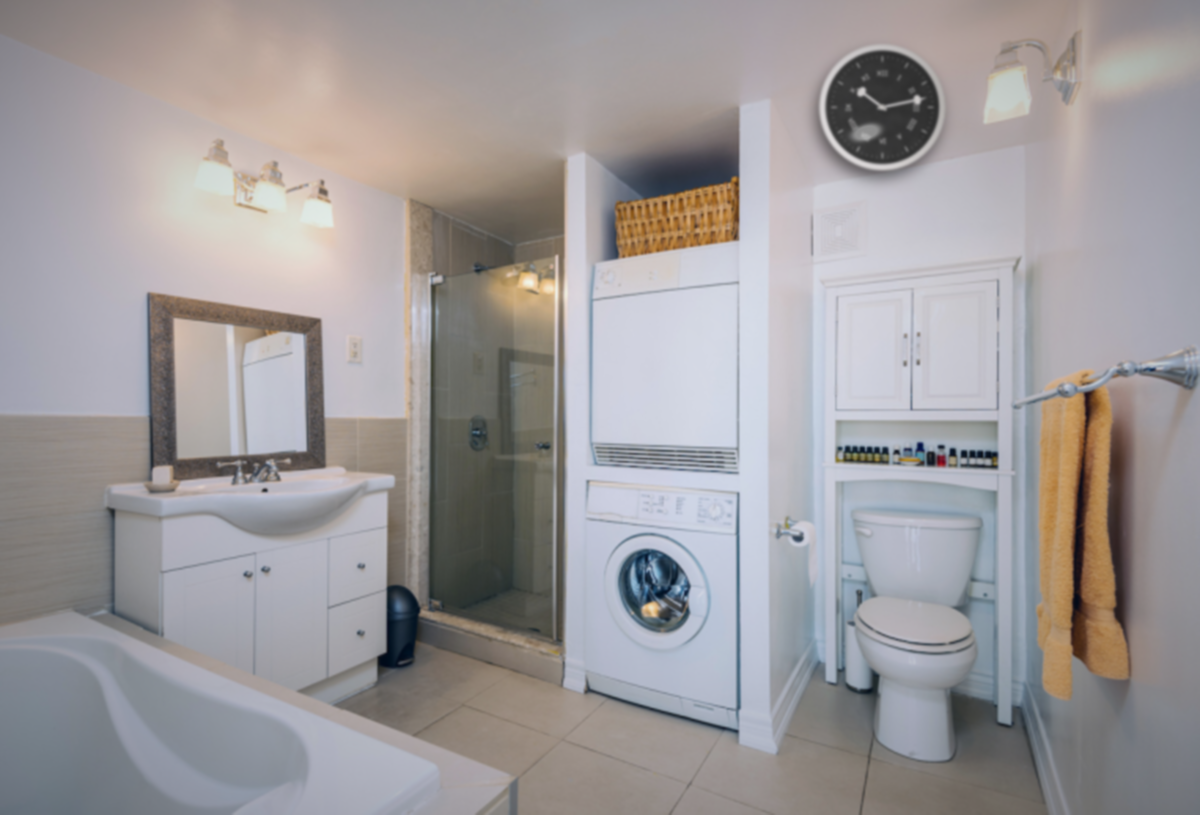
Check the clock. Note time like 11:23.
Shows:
10:13
